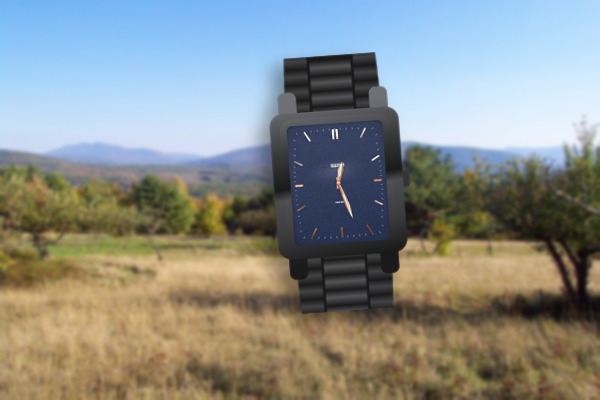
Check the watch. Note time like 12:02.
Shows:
12:27
